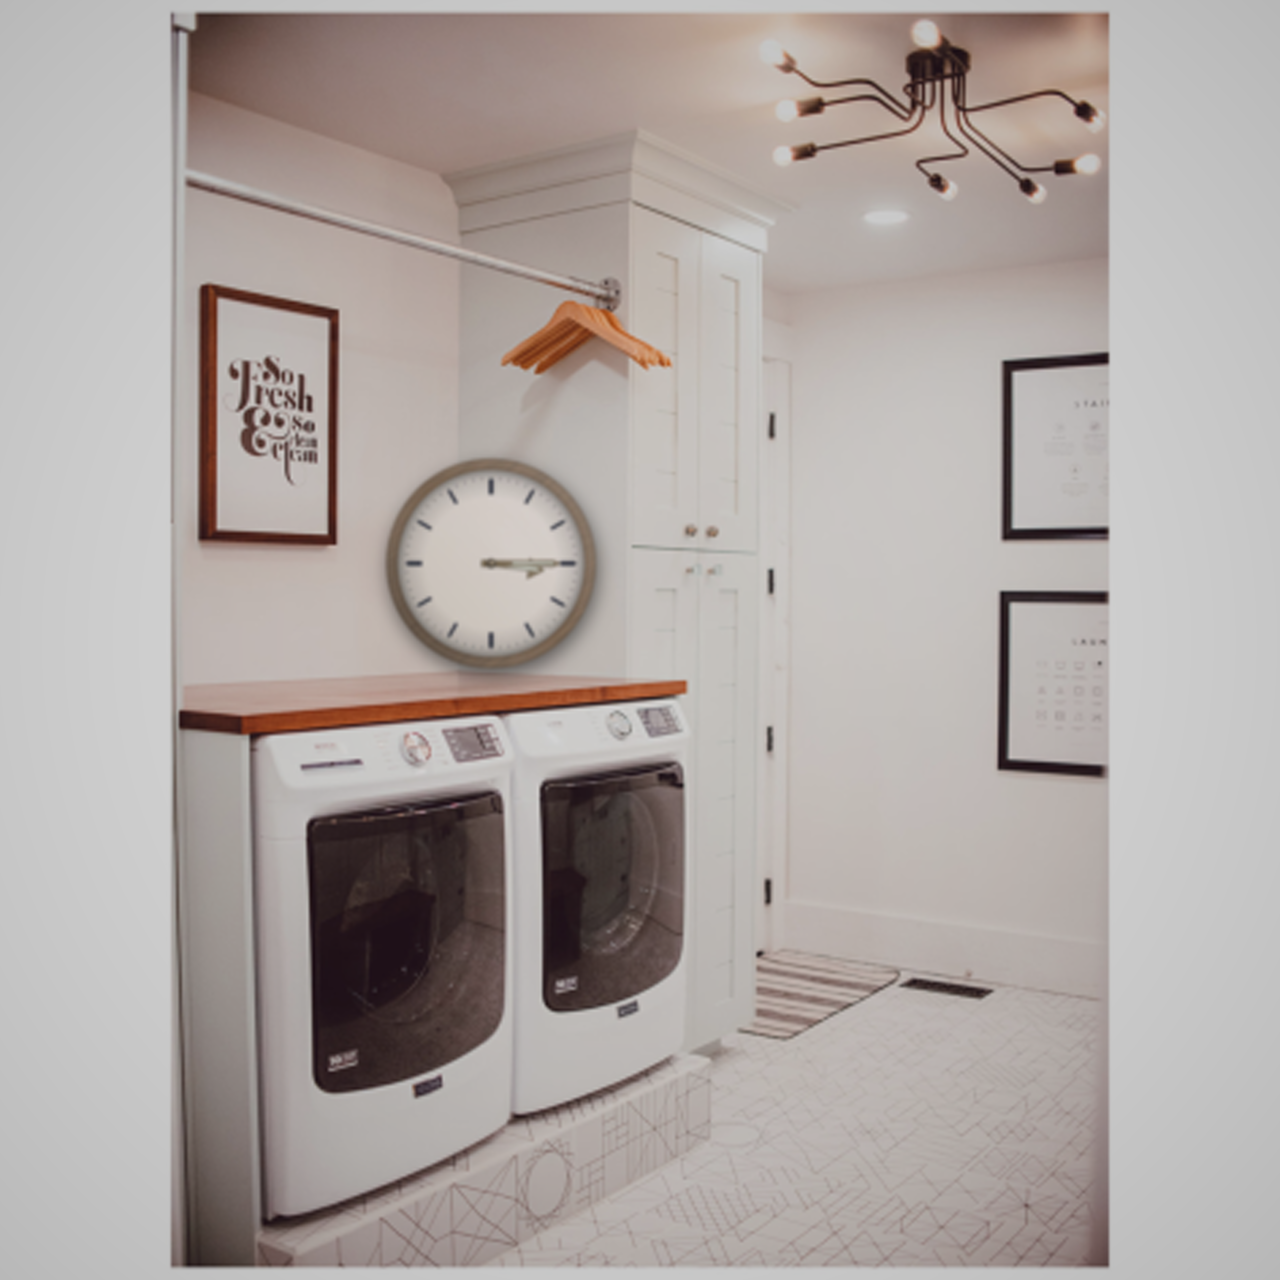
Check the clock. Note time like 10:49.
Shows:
3:15
